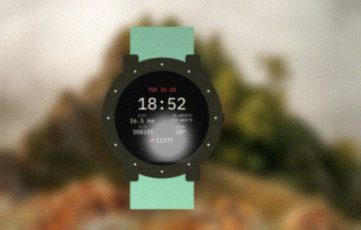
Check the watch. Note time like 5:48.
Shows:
18:52
